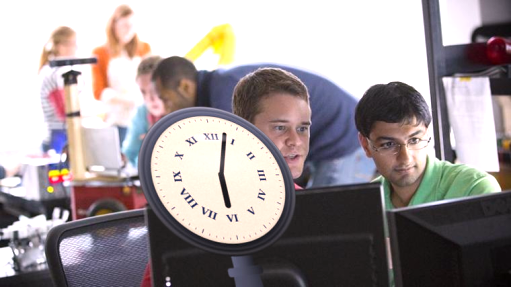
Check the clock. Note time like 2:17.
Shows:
6:03
